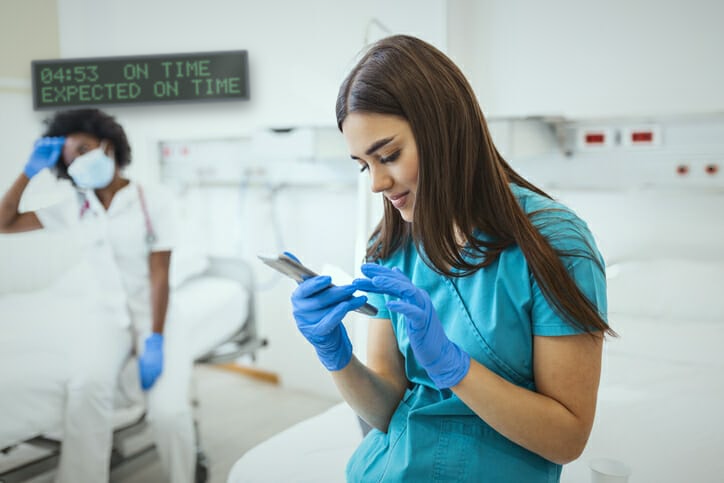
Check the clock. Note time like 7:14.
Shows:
4:53
